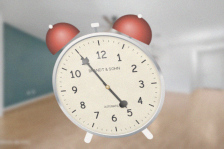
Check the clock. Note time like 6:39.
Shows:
4:55
